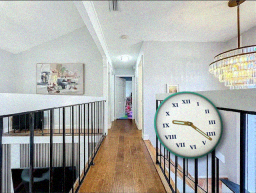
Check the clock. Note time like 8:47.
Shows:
9:22
